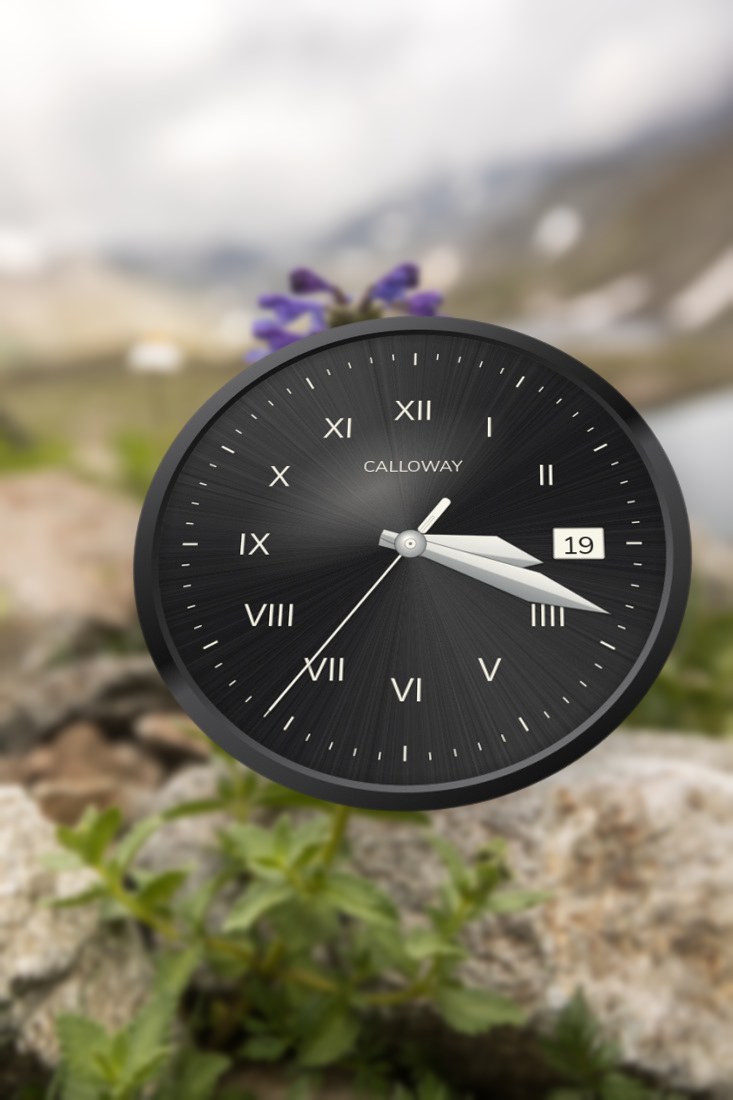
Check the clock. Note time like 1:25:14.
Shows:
3:18:36
